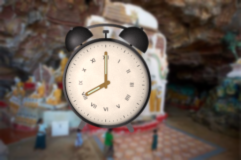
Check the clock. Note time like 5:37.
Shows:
8:00
